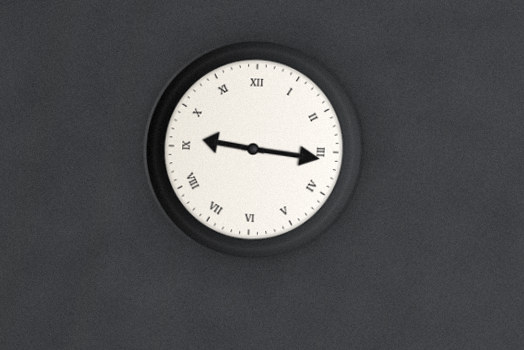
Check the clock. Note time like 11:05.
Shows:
9:16
